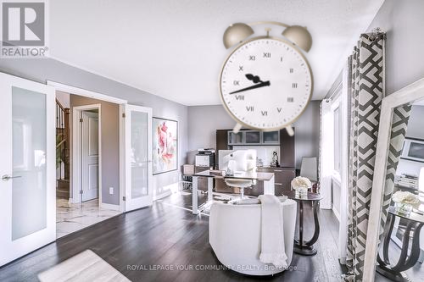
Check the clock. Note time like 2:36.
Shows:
9:42
